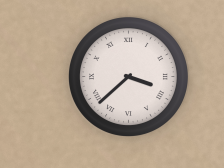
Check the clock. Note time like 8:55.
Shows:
3:38
